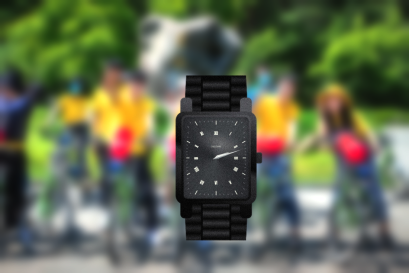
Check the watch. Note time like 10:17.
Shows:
2:12
